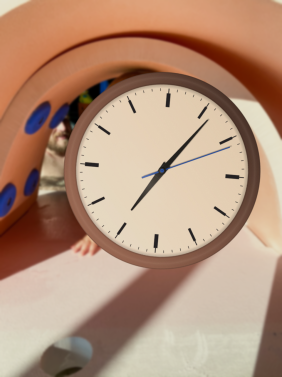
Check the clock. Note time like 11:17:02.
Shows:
7:06:11
